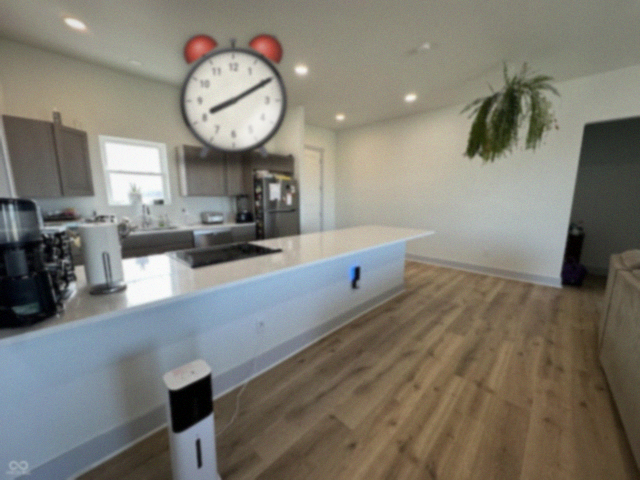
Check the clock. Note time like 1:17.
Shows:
8:10
